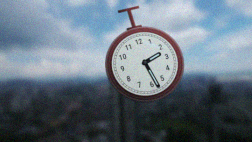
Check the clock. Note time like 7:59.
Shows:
2:28
